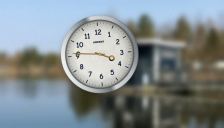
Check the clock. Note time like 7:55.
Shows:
3:46
